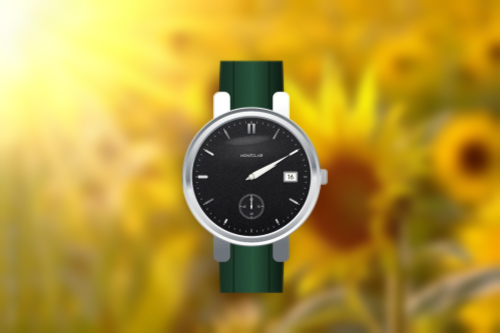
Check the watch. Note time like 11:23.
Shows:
2:10
